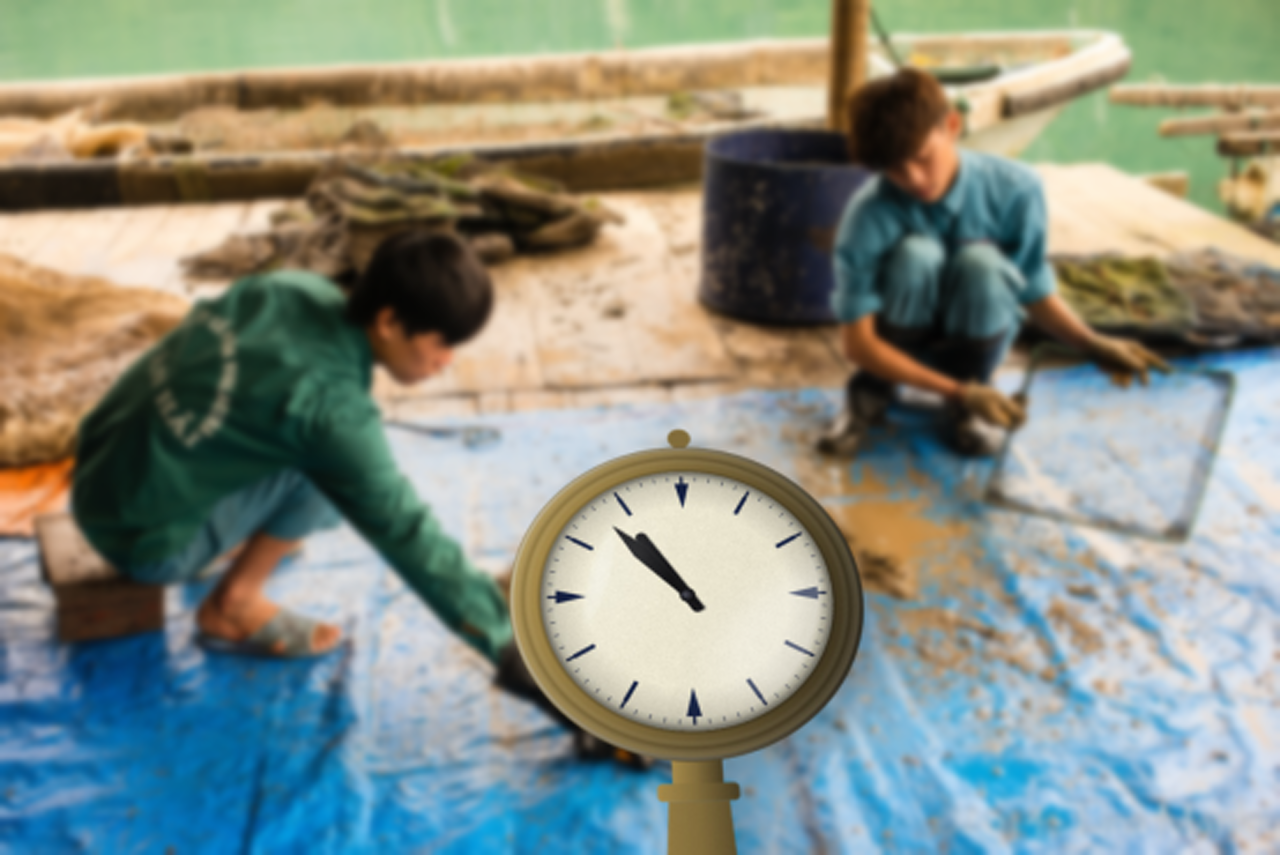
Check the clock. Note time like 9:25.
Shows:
10:53
